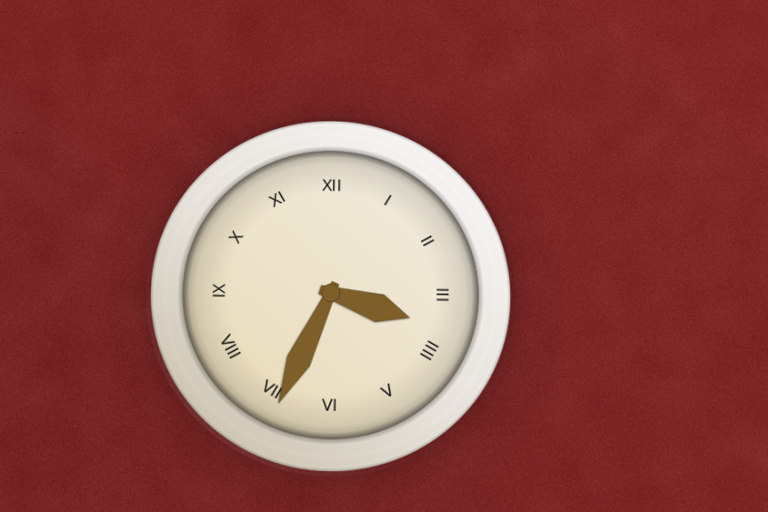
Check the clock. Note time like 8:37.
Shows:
3:34
